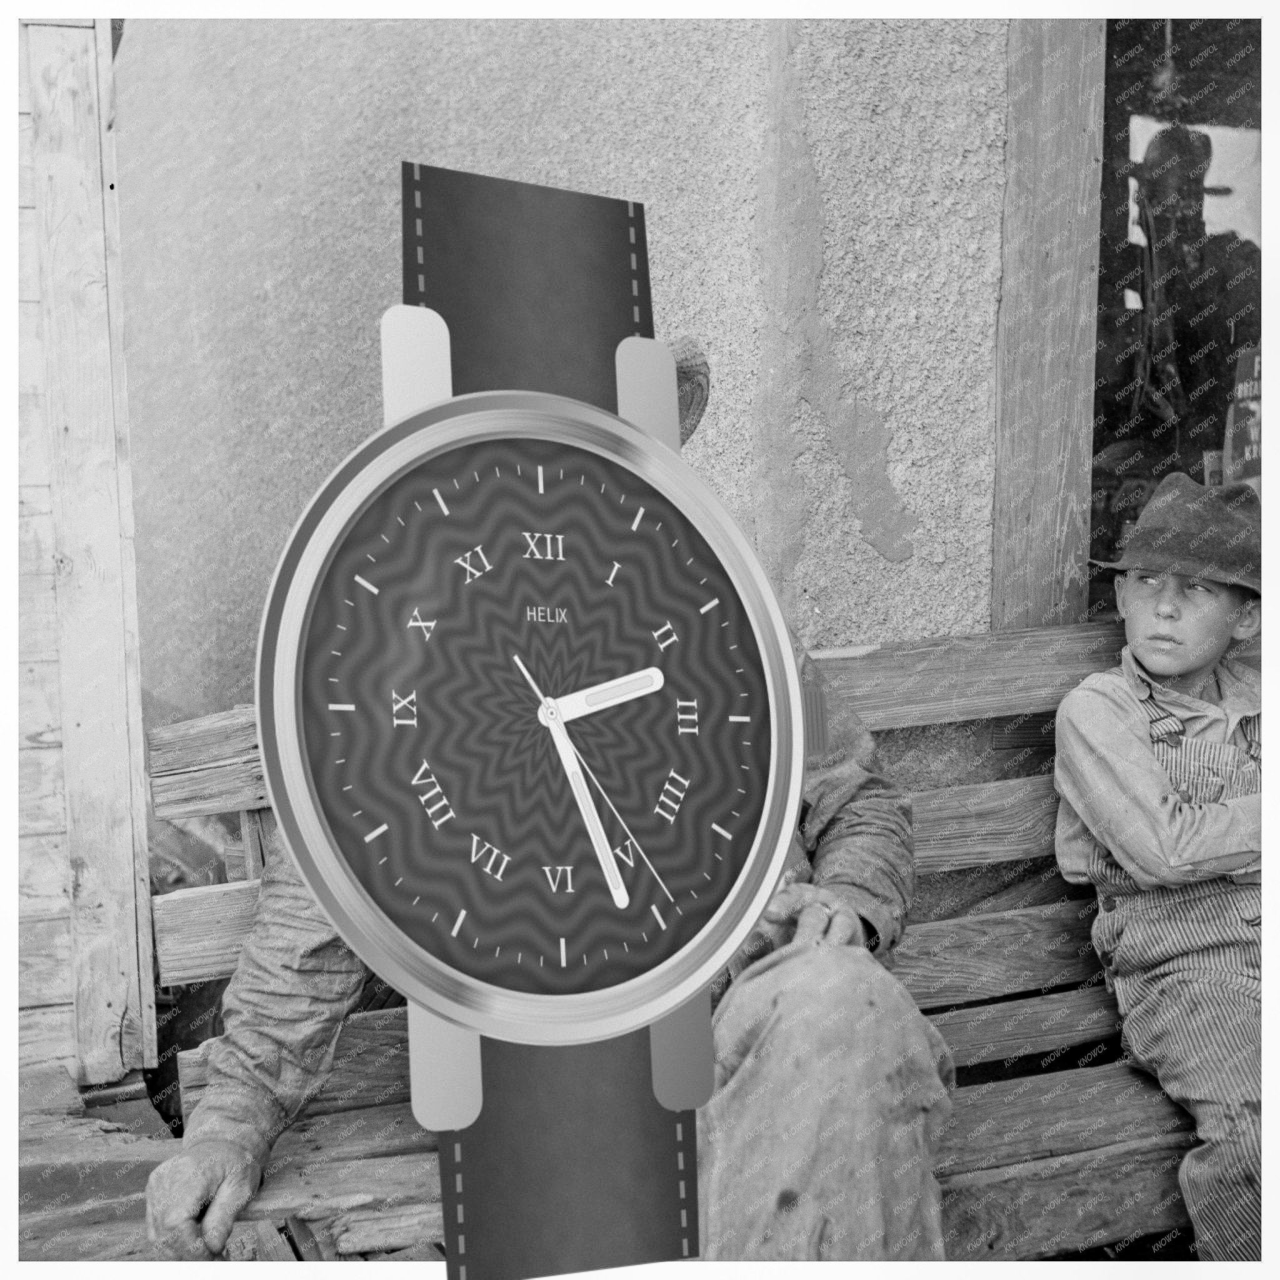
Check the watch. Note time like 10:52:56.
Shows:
2:26:24
